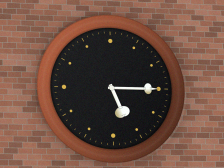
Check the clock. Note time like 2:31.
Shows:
5:15
